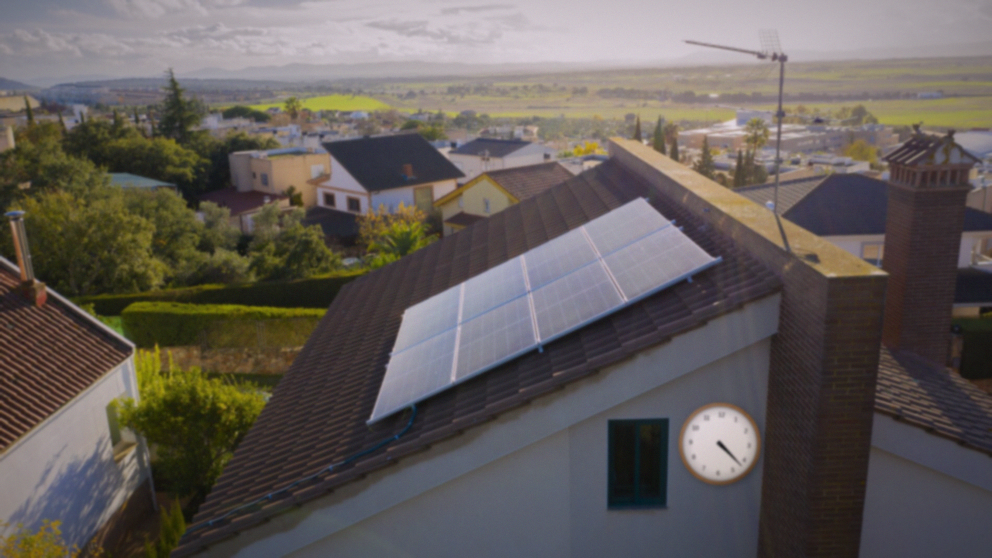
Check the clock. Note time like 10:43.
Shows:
4:22
